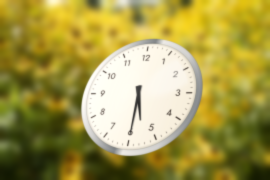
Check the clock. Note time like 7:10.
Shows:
5:30
